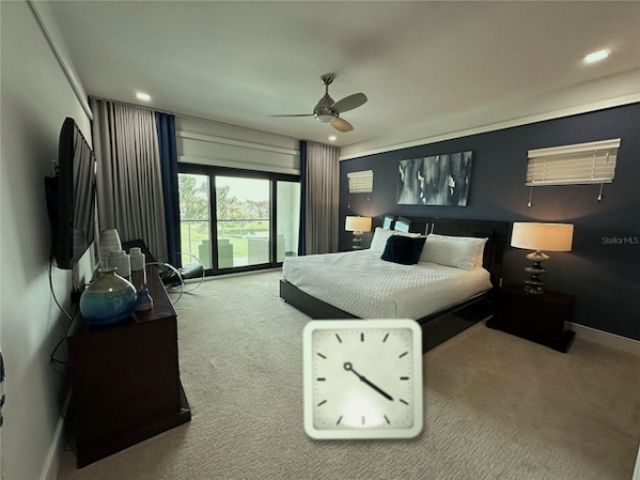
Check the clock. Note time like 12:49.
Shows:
10:21
